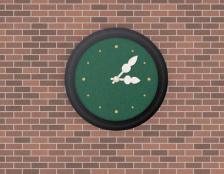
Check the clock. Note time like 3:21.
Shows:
3:07
